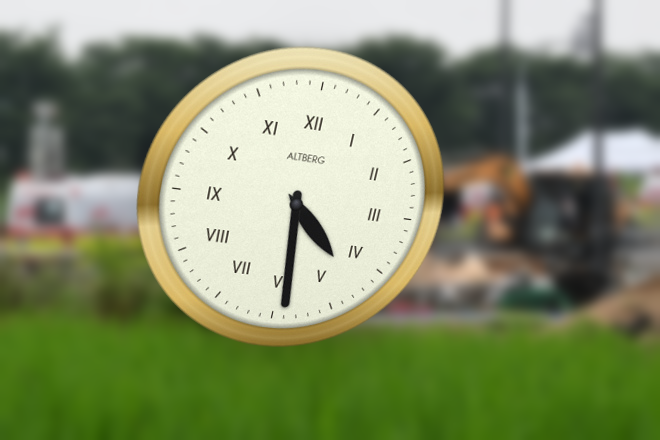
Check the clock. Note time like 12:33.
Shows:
4:29
